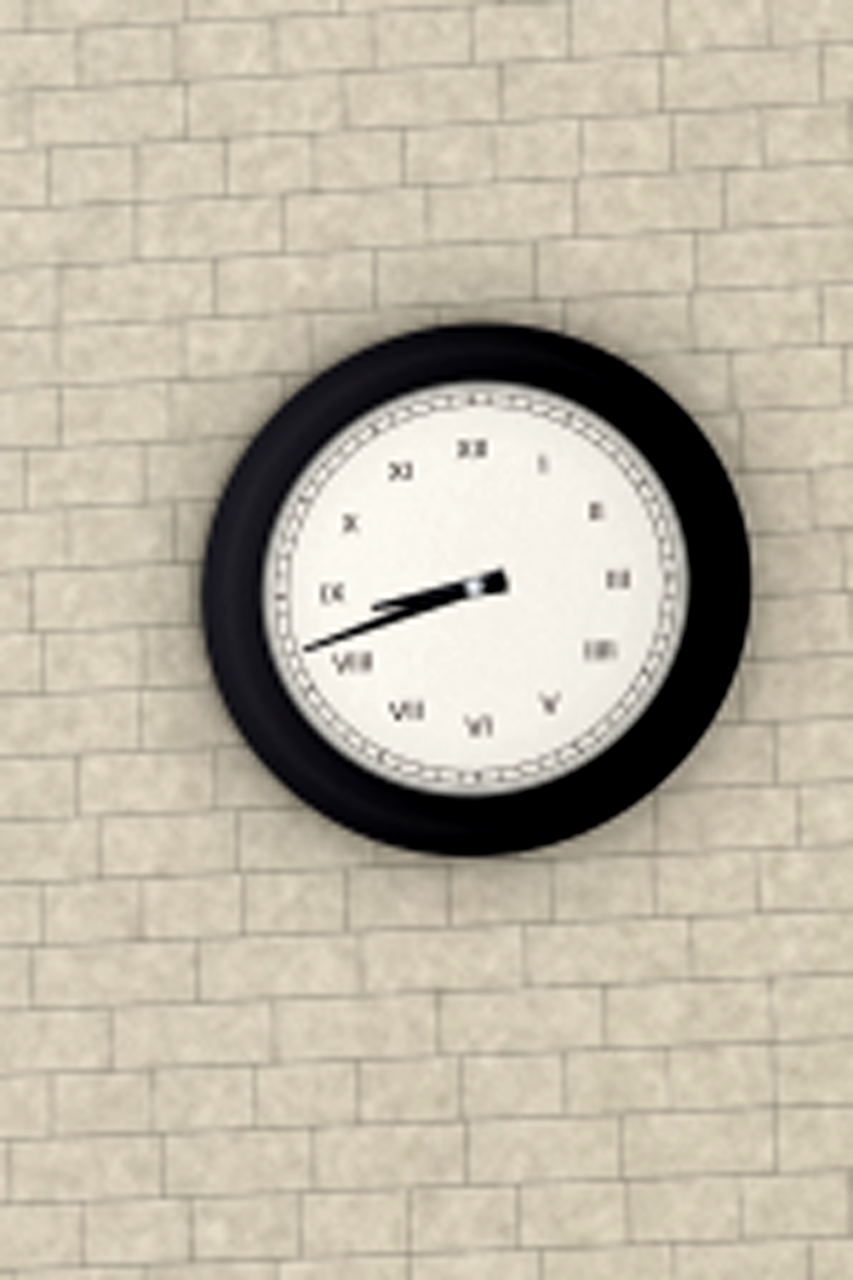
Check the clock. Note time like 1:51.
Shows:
8:42
